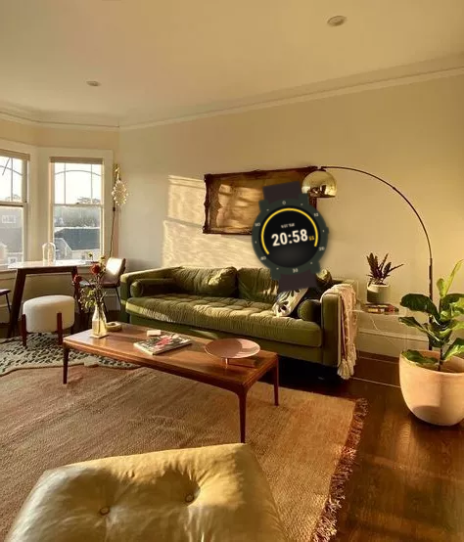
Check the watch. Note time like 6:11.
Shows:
20:58
